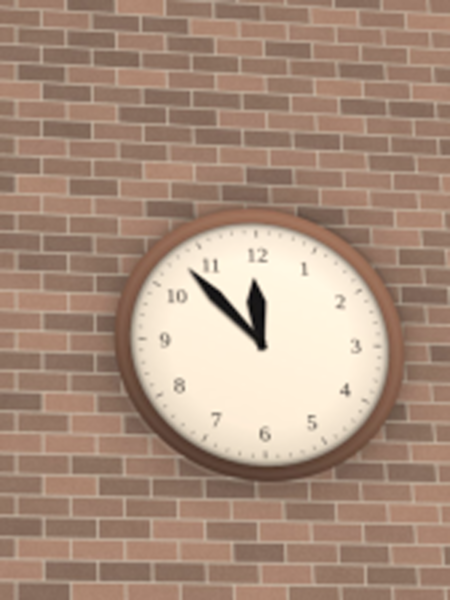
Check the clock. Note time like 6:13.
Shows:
11:53
